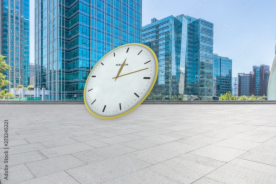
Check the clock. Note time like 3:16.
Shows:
12:12
